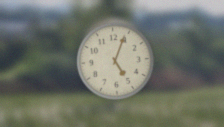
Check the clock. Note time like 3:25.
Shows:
5:04
